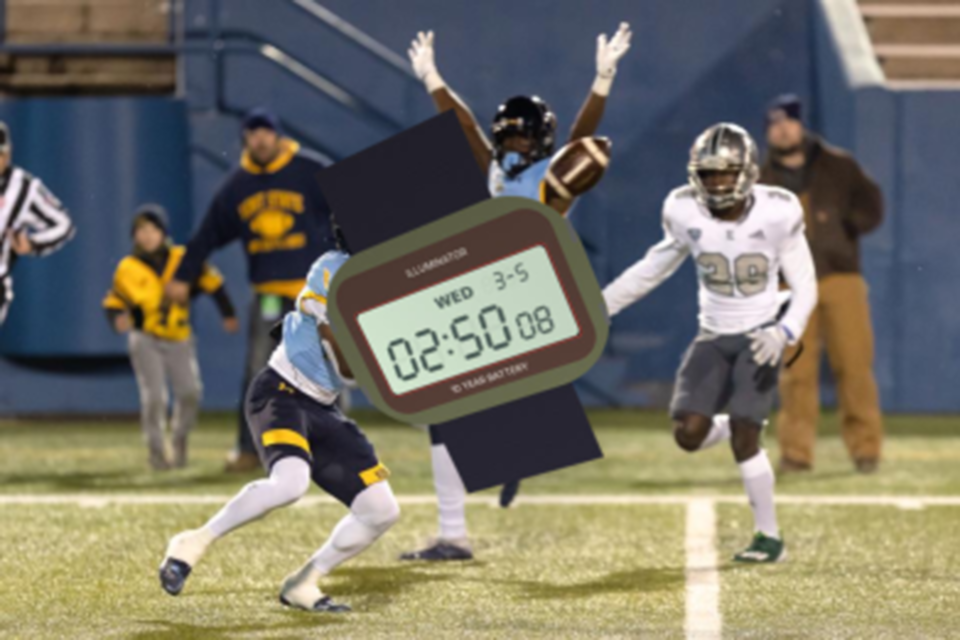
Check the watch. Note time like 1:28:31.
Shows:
2:50:08
